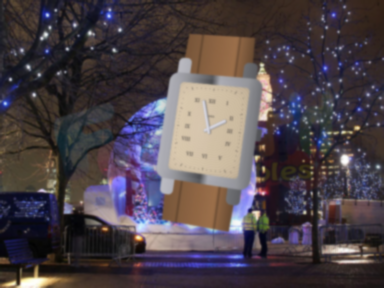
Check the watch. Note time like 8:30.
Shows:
1:57
